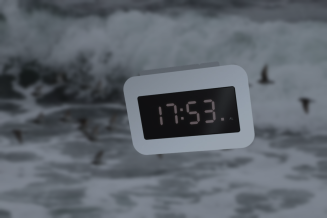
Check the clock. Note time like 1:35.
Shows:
17:53
